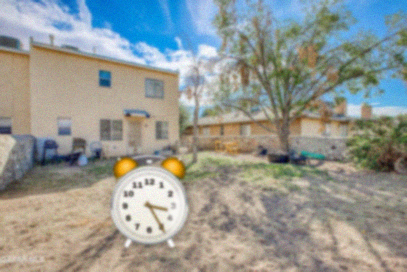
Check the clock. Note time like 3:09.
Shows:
3:25
